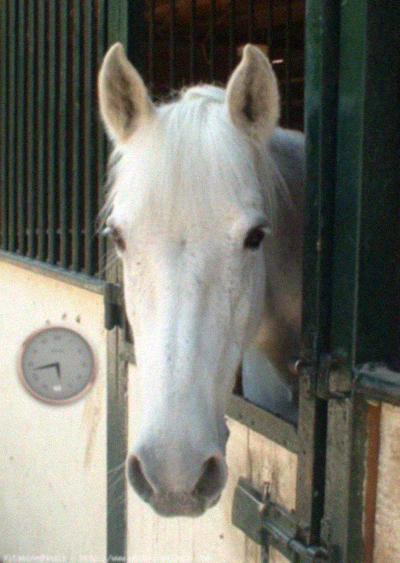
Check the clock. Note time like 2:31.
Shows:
5:43
